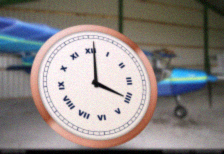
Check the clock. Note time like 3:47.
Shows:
4:01
